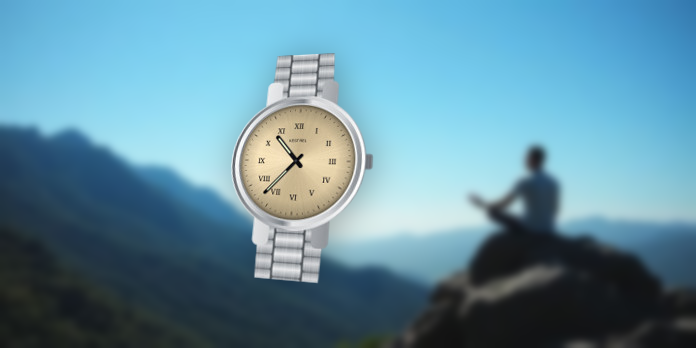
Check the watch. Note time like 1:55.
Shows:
10:37
